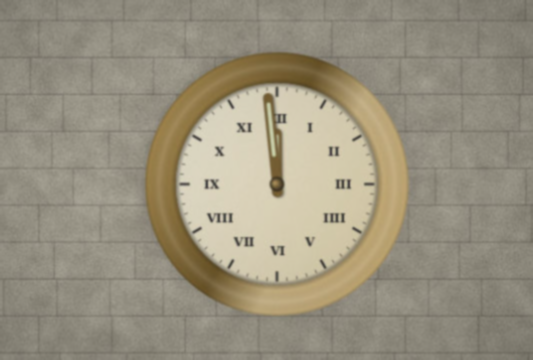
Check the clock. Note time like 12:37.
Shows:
11:59
